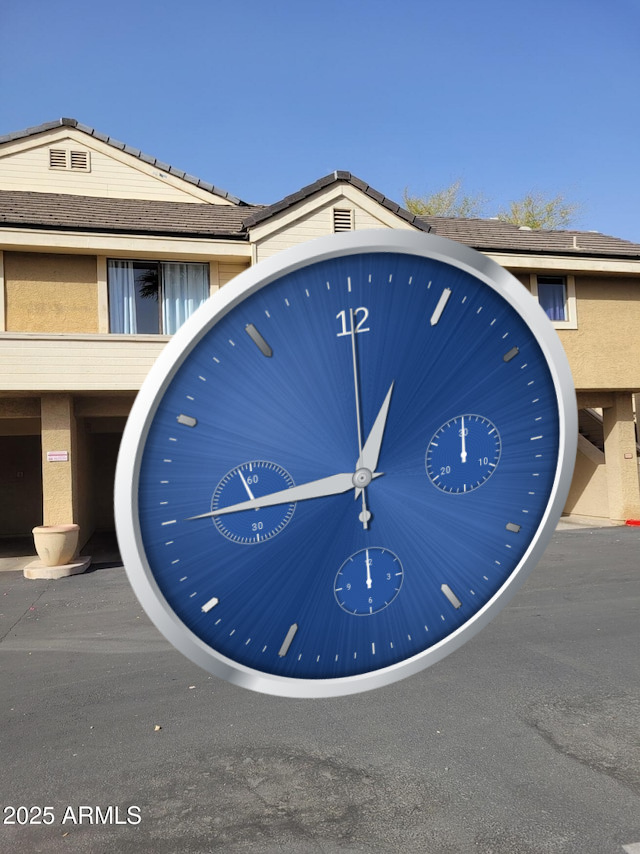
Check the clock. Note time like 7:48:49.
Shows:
12:44:57
